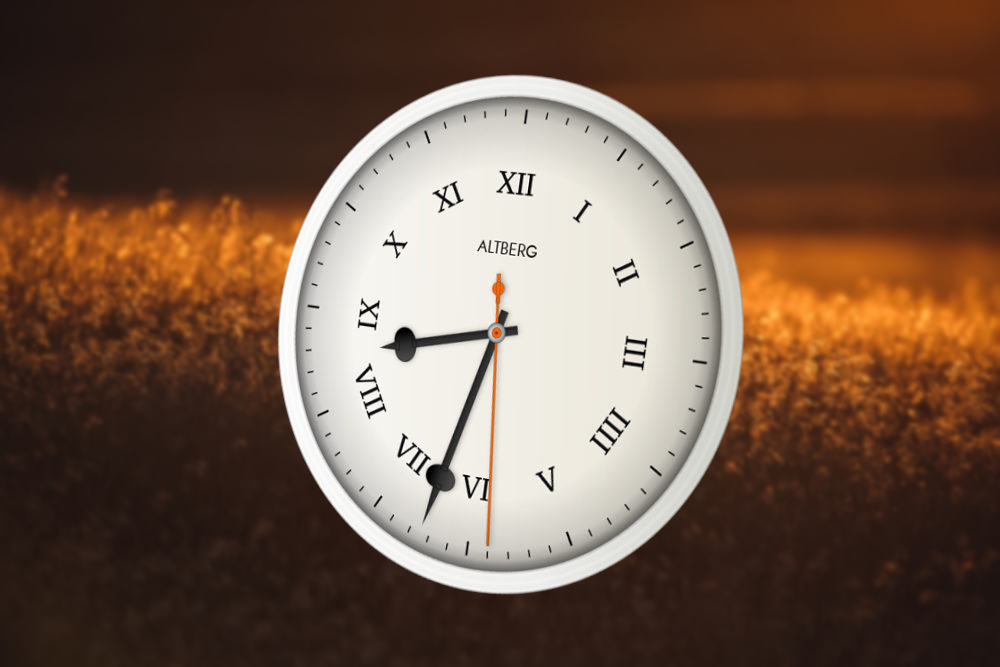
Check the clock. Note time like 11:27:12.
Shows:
8:32:29
